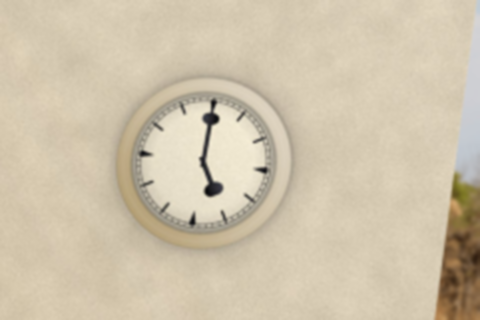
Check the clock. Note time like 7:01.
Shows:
5:00
